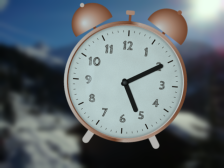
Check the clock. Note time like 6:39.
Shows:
5:10
